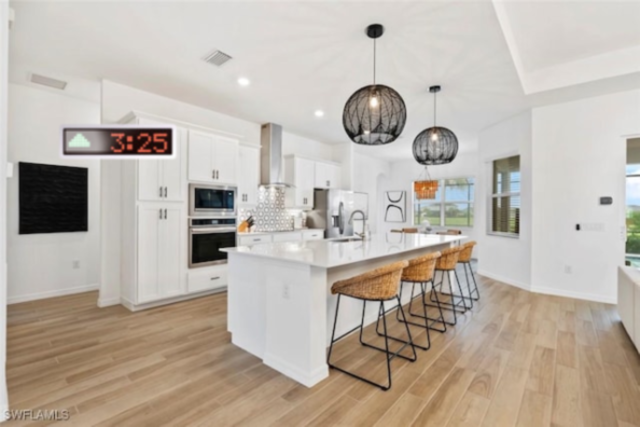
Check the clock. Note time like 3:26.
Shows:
3:25
